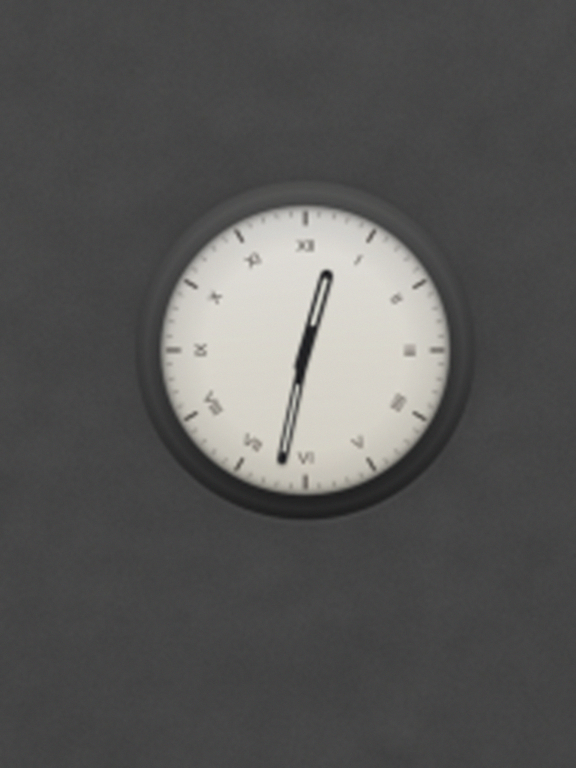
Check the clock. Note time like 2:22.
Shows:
12:32
